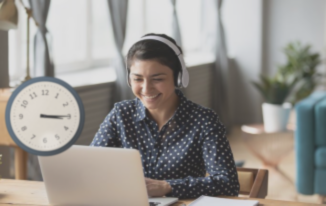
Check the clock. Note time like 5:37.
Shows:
3:15
